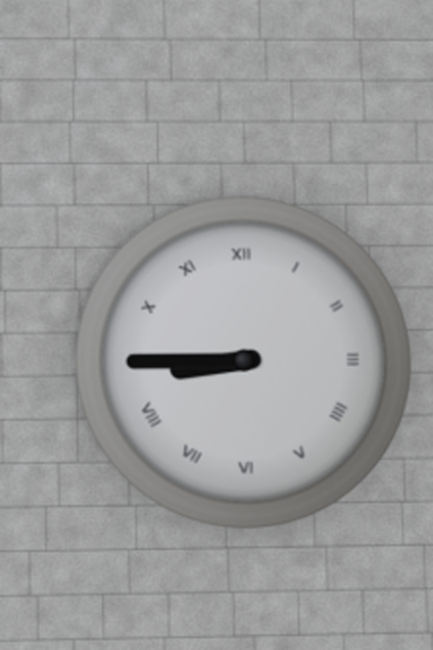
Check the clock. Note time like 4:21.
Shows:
8:45
